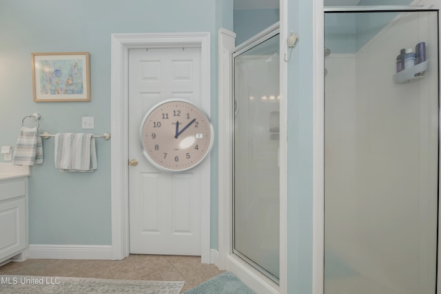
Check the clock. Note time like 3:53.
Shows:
12:08
